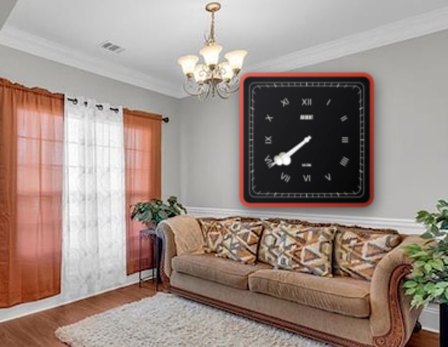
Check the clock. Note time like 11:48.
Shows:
7:39
